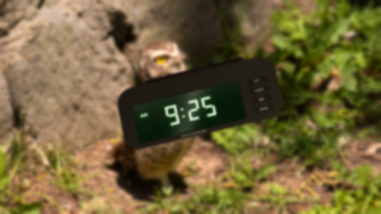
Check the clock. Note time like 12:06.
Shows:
9:25
